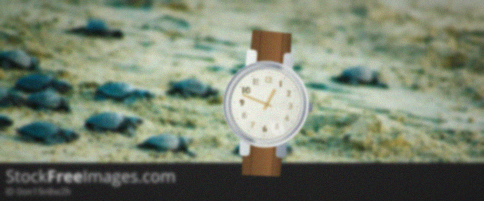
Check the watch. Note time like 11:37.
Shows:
12:48
